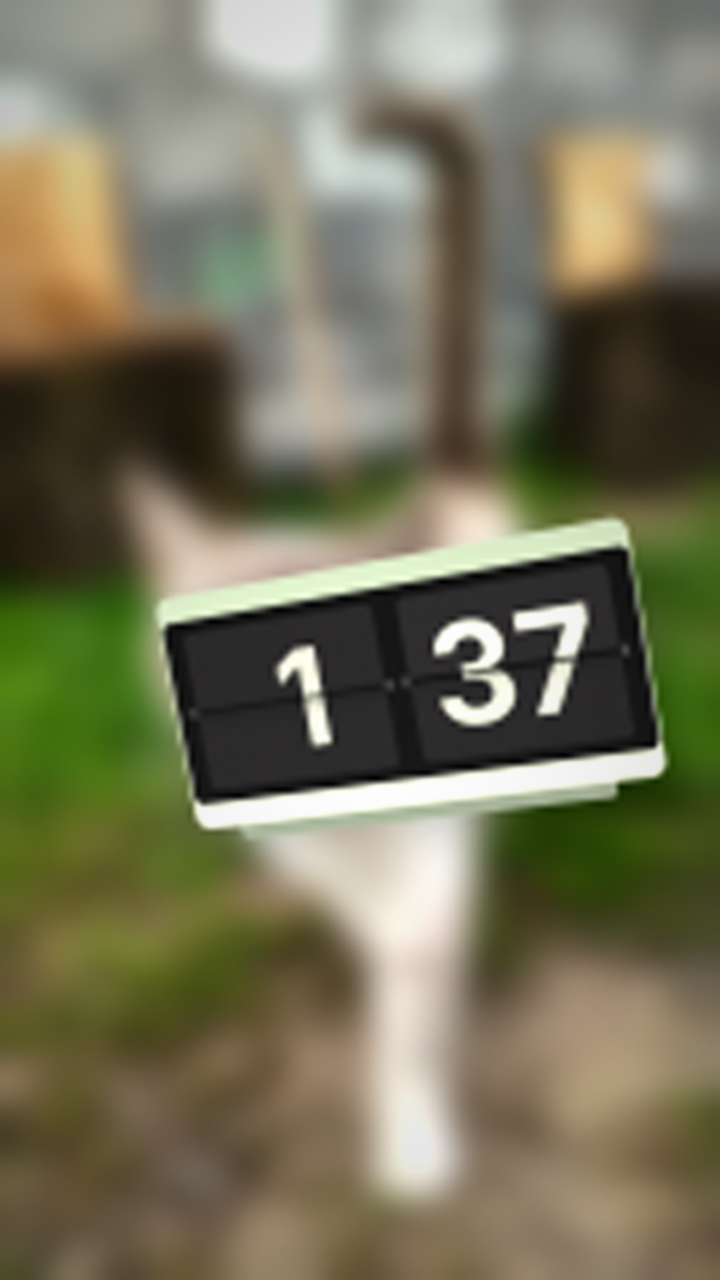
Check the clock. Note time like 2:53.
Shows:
1:37
